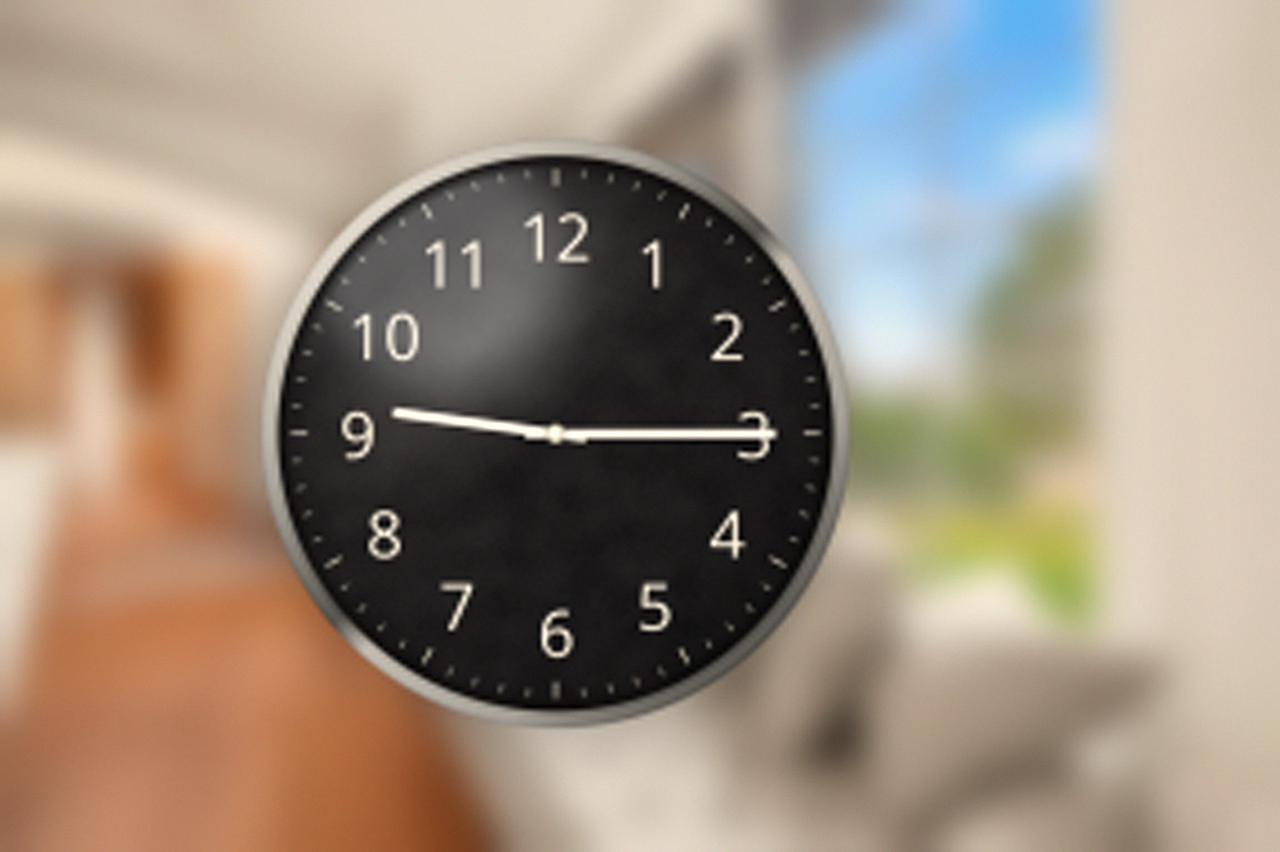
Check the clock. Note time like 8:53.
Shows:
9:15
